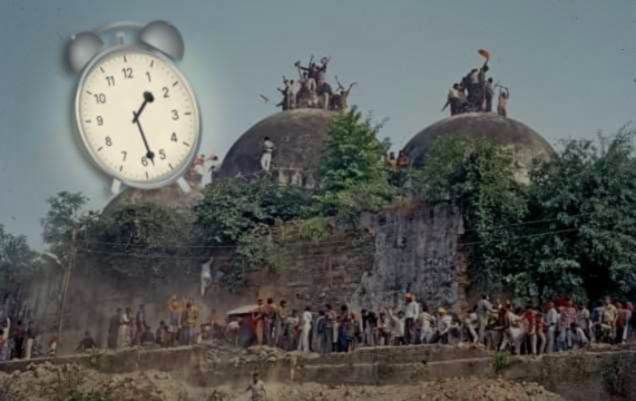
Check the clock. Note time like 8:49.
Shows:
1:28
